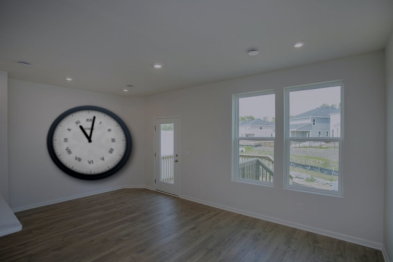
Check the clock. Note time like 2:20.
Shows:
11:02
